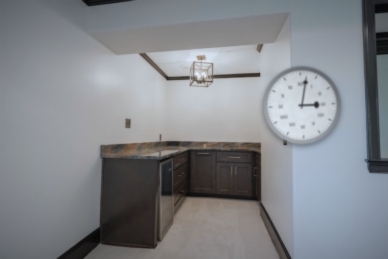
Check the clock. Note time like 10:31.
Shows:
3:02
